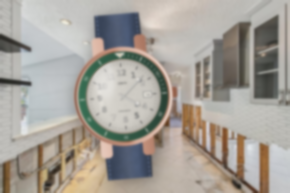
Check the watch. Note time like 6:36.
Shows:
4:08
